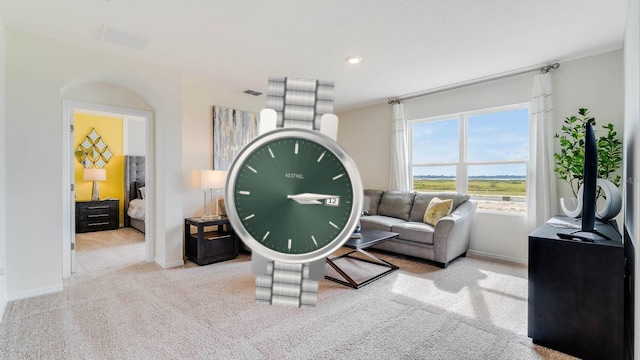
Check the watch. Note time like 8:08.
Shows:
3:14
